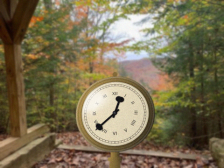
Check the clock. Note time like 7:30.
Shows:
12:38
